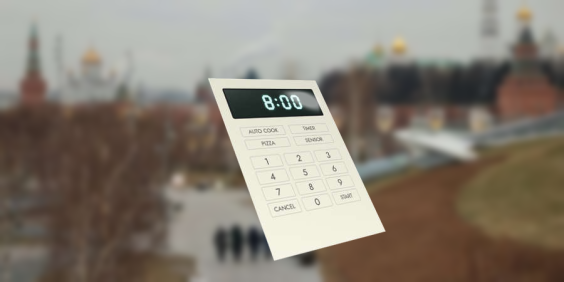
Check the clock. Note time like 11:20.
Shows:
8:00
